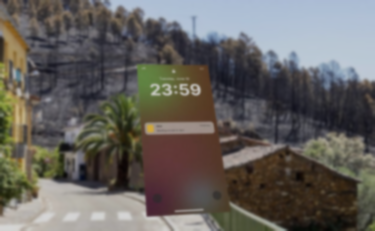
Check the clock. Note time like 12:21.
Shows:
23:59
